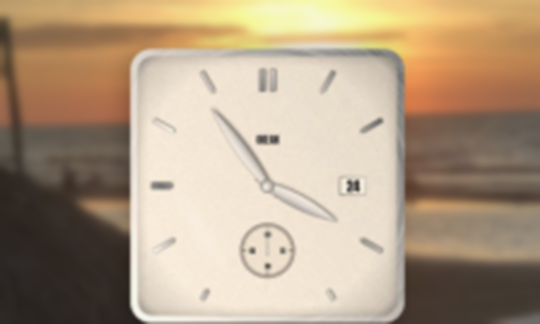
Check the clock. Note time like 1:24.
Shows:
3:54
